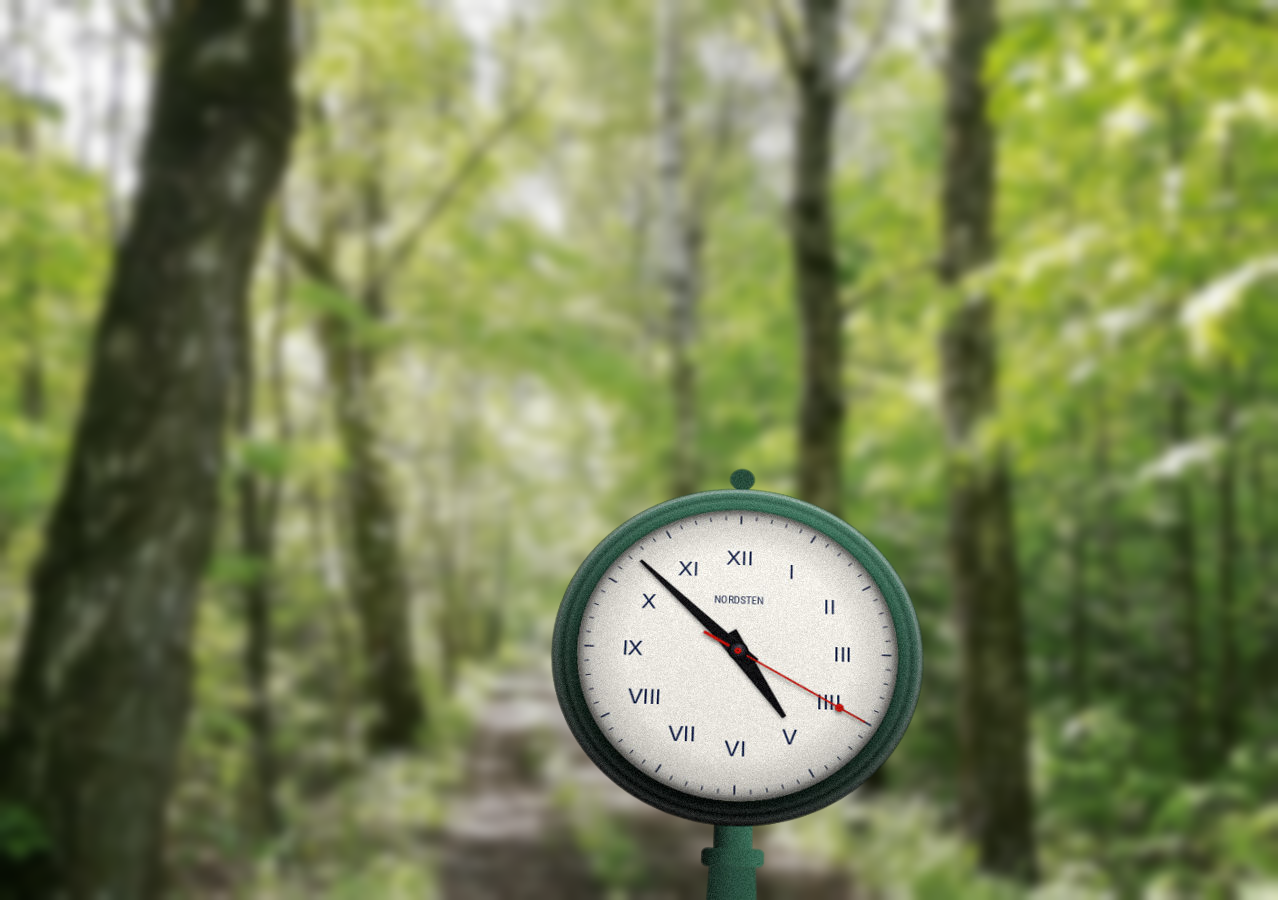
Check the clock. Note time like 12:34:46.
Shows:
4:52:20
